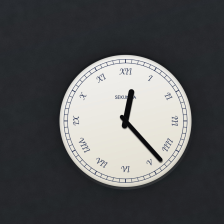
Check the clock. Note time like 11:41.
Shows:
12:23
